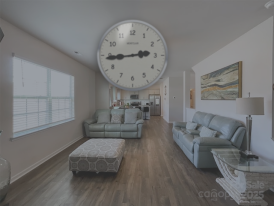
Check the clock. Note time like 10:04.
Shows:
2:44
